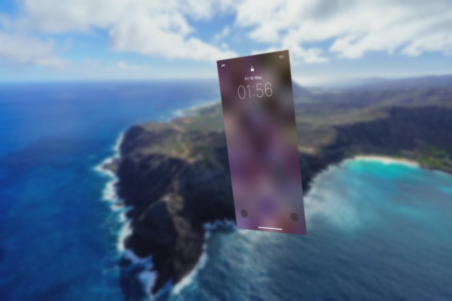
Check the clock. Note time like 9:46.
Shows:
1:56
